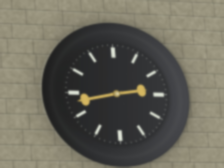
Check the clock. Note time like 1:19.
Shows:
2:43
